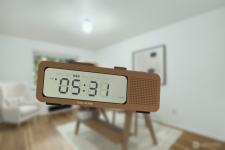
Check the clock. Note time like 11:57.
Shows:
5:31
